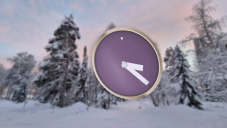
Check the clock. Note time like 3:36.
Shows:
3:22
